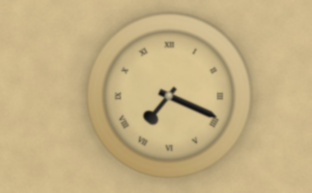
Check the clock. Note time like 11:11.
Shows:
7:19
